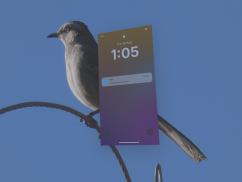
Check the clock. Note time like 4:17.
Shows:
1:05
